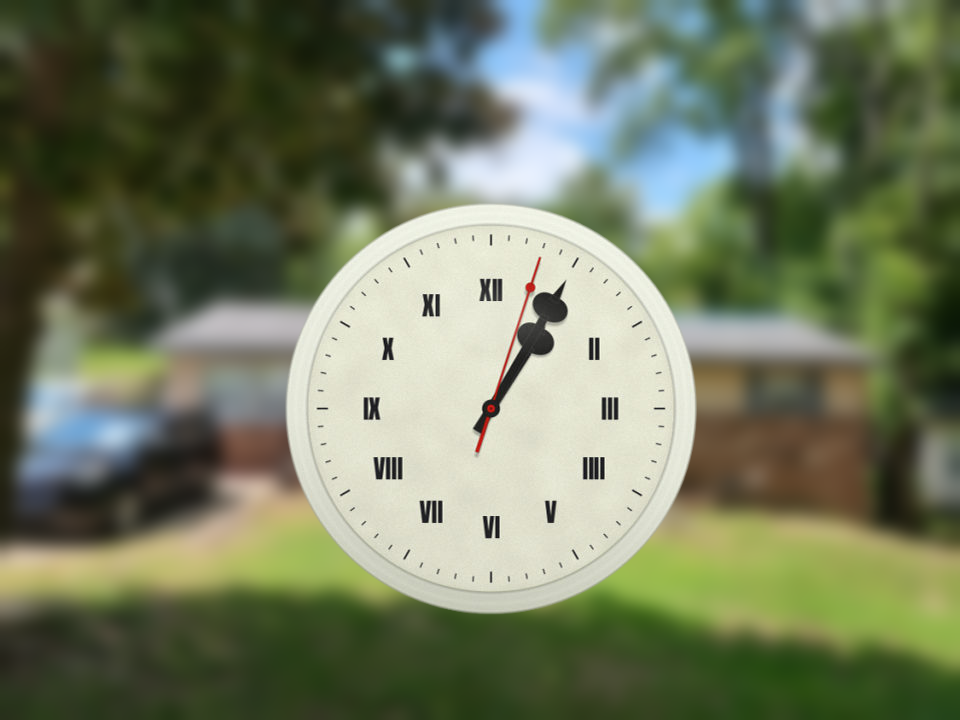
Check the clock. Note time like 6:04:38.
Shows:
1:05:03
